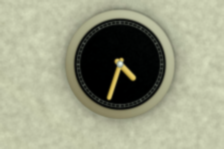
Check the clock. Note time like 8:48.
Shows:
4:33
